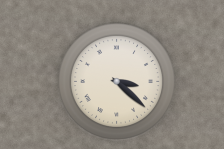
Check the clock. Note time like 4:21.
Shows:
3:22
